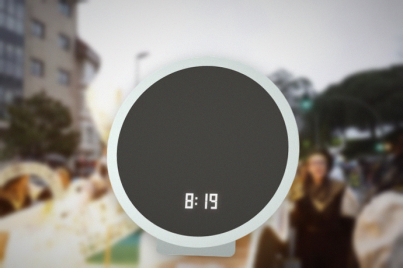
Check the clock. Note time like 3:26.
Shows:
8:19
